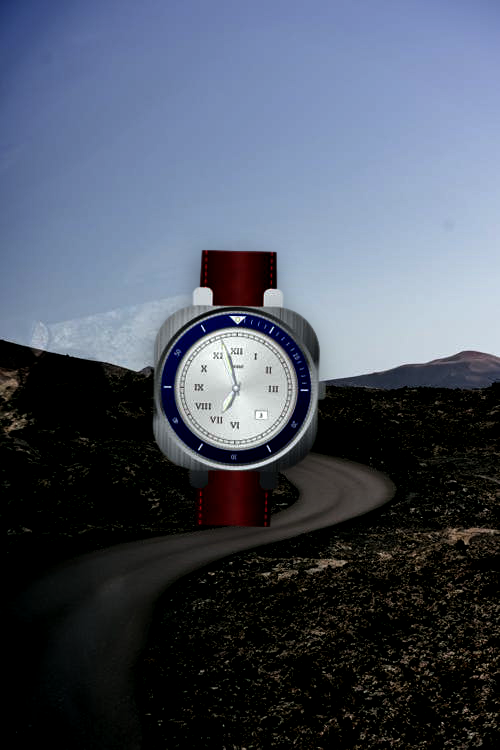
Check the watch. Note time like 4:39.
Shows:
6:57
